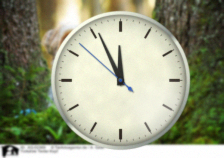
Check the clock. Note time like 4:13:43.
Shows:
11:55:52
